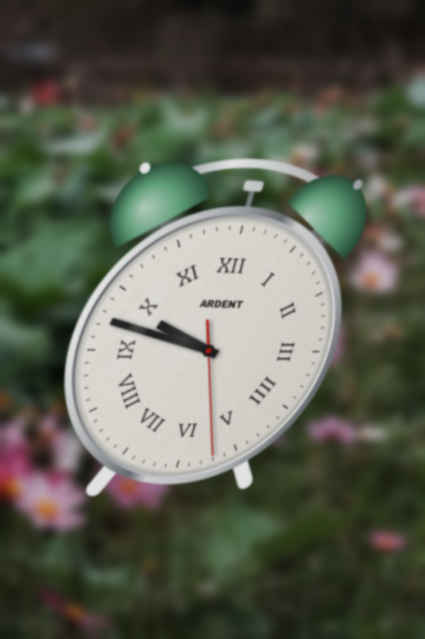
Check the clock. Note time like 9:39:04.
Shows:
9:47:27
